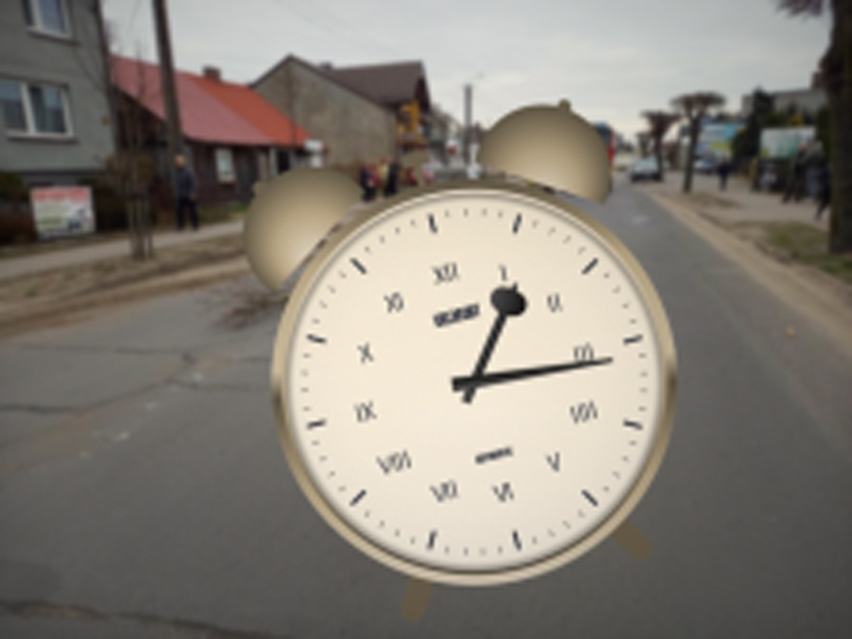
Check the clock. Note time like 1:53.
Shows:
1:16
